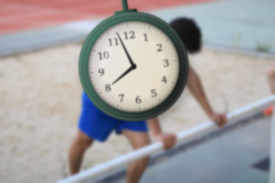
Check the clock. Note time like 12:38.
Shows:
7:57
